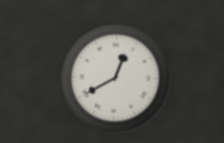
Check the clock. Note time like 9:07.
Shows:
12:40
